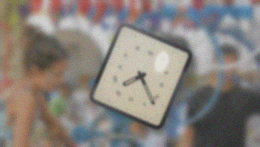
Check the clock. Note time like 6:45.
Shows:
7:22
